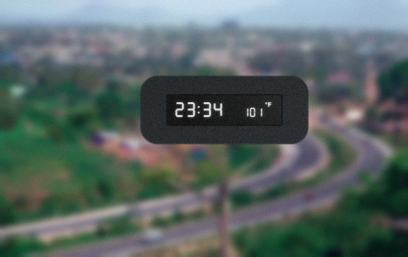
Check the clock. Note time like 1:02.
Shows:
23:34
